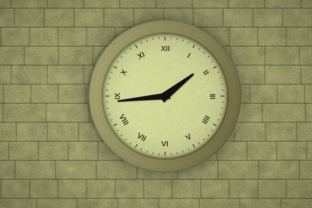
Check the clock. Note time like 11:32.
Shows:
1:44
